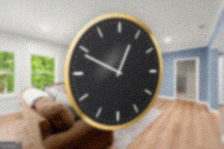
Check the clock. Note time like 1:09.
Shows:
12:49
